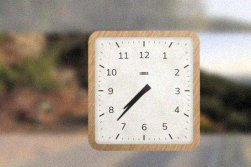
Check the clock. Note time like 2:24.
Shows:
7:37
